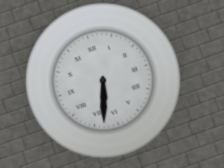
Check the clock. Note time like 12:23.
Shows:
6:33
